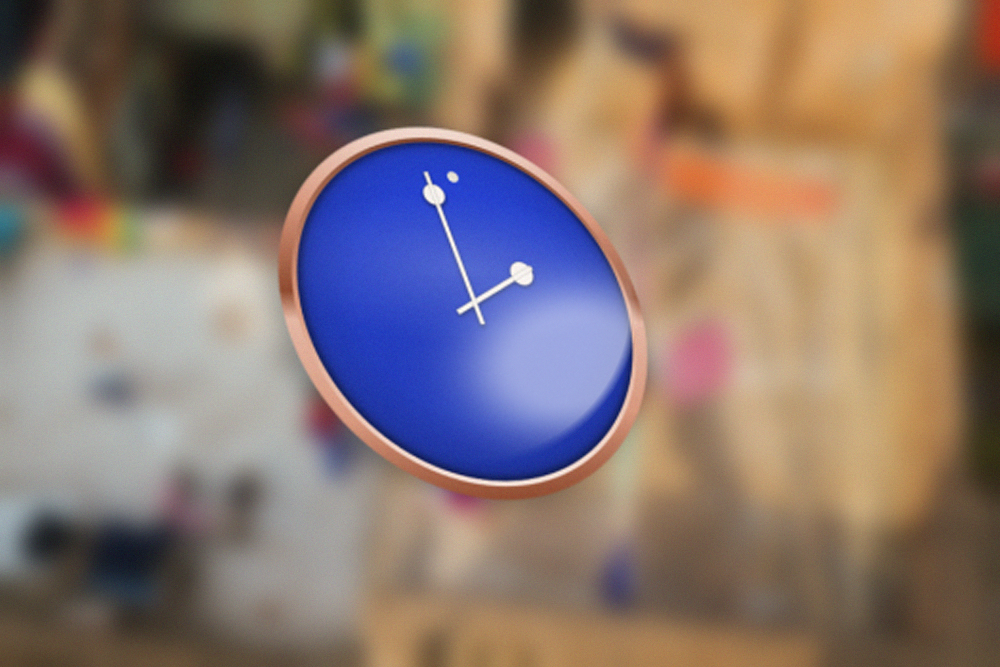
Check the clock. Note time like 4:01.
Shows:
1:58
